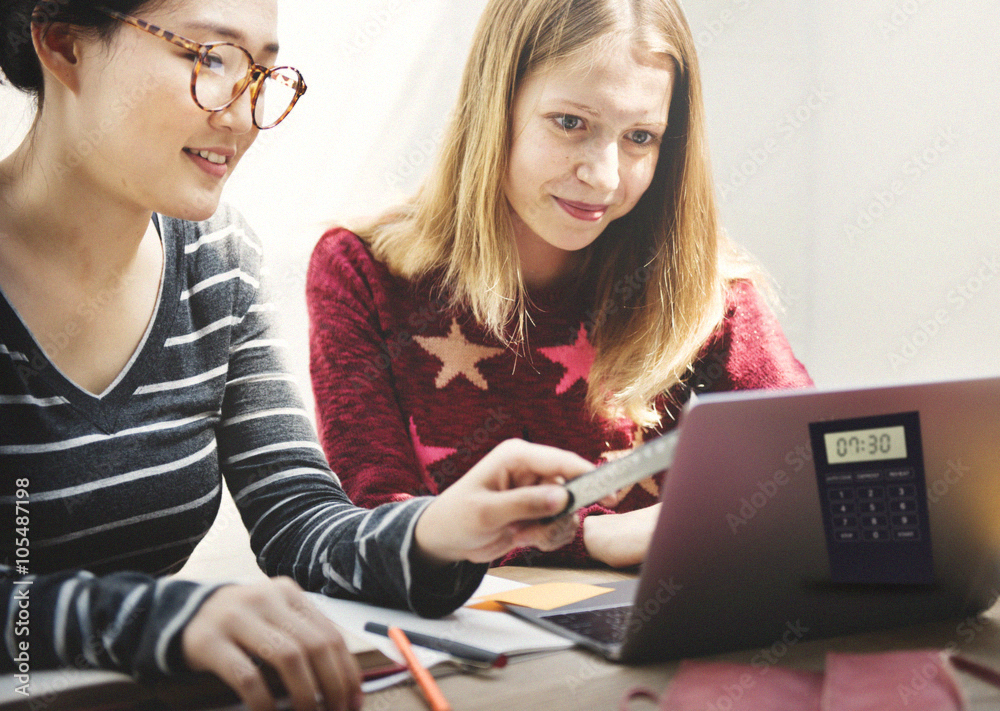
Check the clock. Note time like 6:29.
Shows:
7:30
